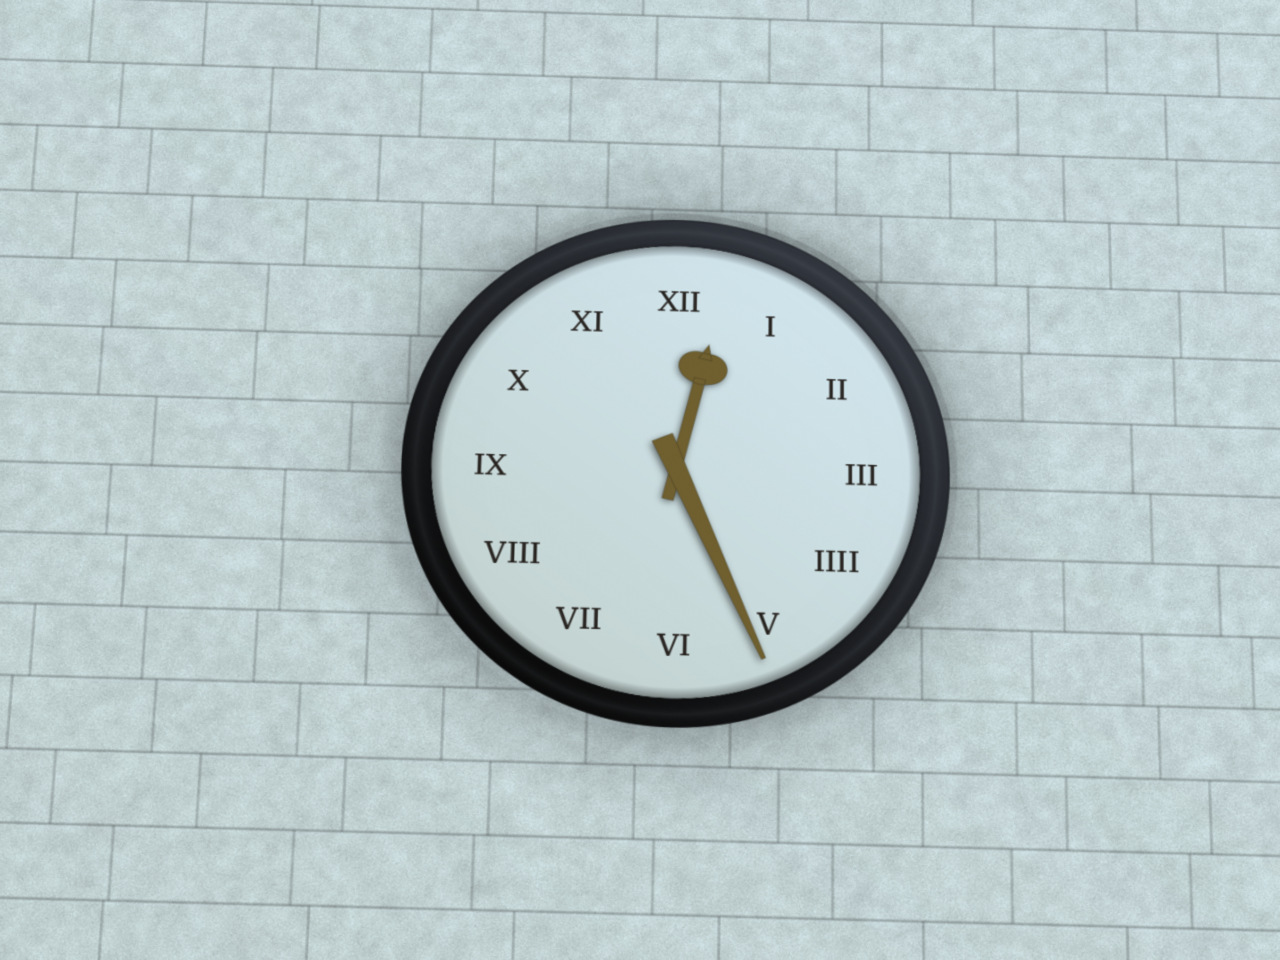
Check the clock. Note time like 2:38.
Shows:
12:26
